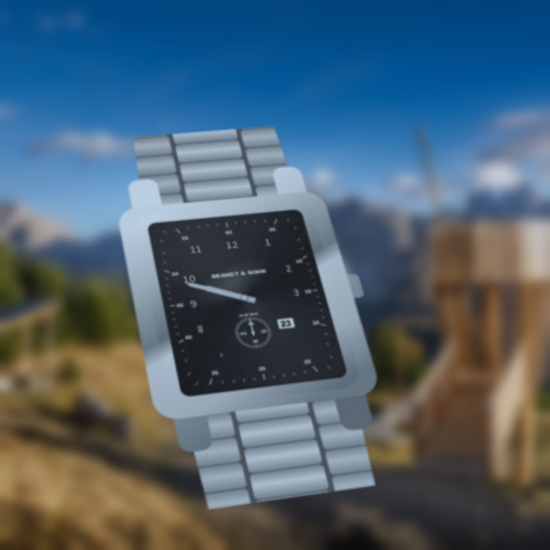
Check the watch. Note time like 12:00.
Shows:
9:49
